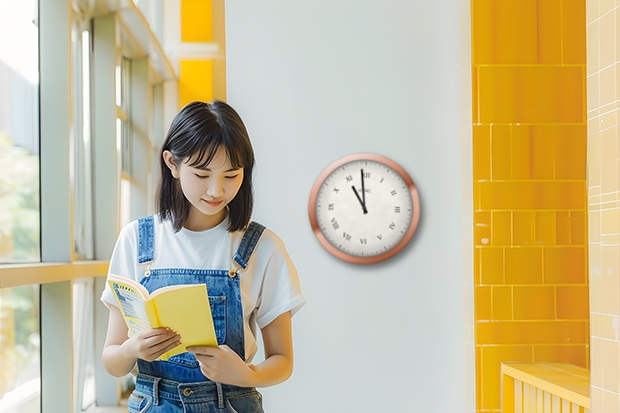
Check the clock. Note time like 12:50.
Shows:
10:59
